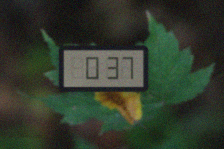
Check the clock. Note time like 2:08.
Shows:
0:37
